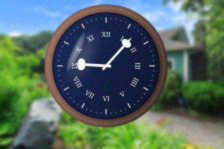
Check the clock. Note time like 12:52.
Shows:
9:07
